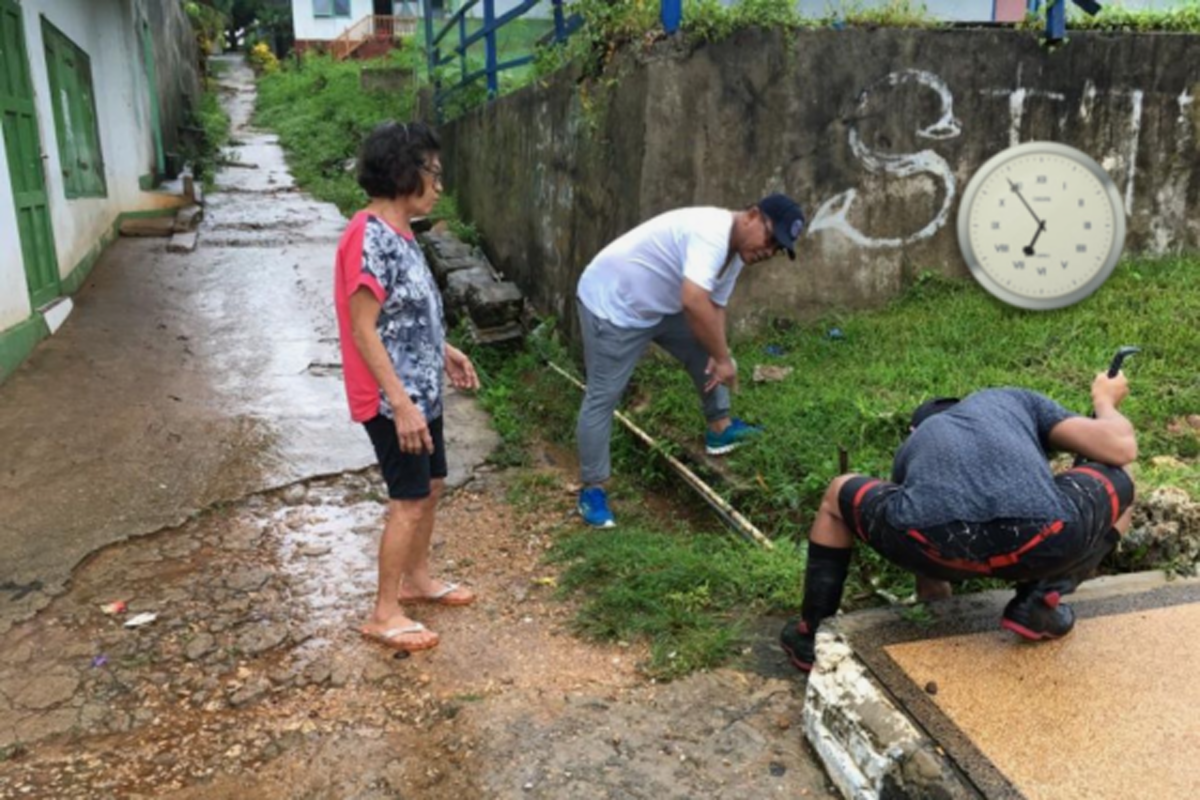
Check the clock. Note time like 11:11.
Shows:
6:54
